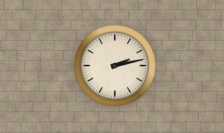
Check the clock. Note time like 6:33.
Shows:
2:13
